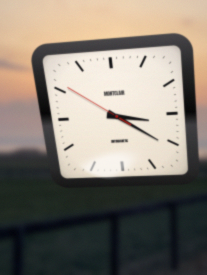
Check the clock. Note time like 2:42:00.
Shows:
3:20:51
